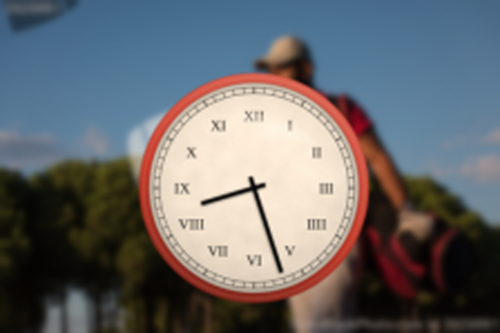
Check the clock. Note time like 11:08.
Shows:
8:27
